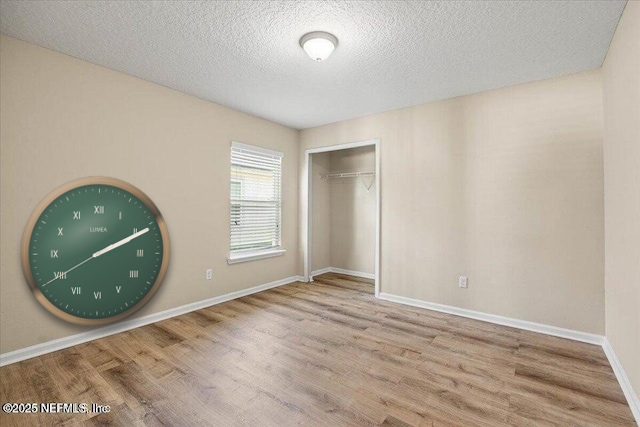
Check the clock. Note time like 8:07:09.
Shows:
2:10:40
